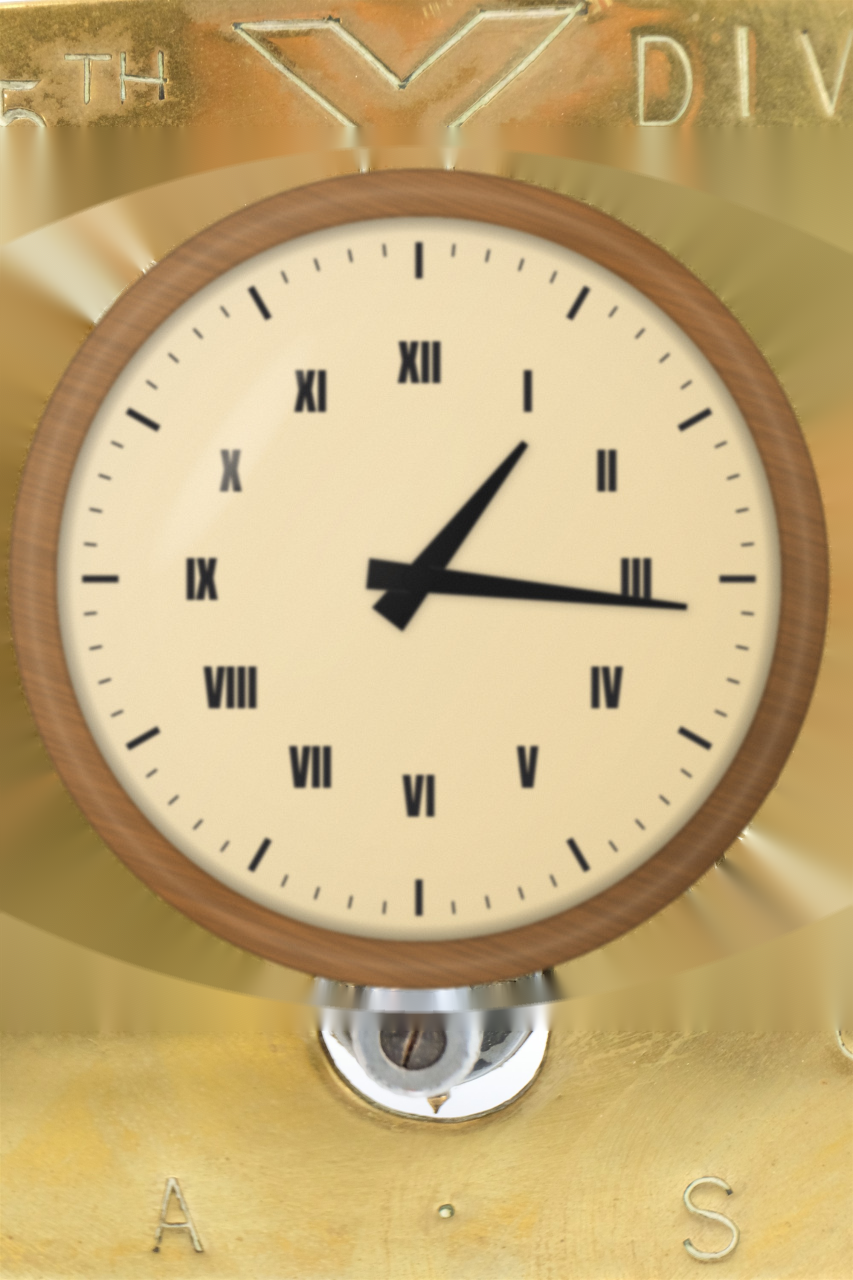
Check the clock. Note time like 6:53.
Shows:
1:16
